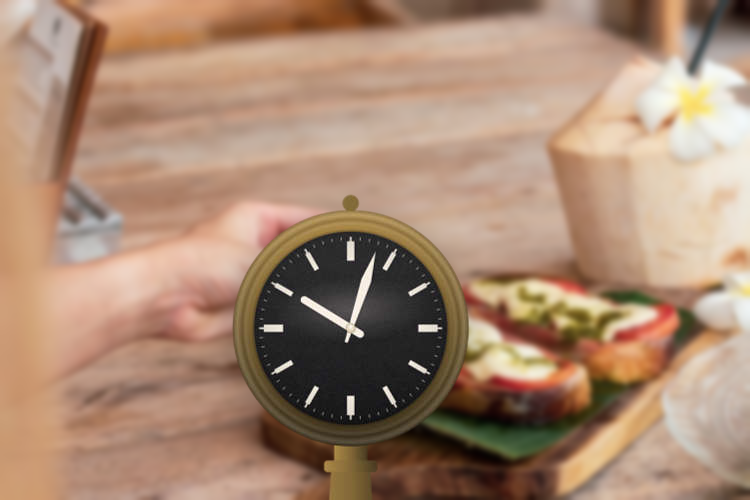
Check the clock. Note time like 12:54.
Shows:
10:03
